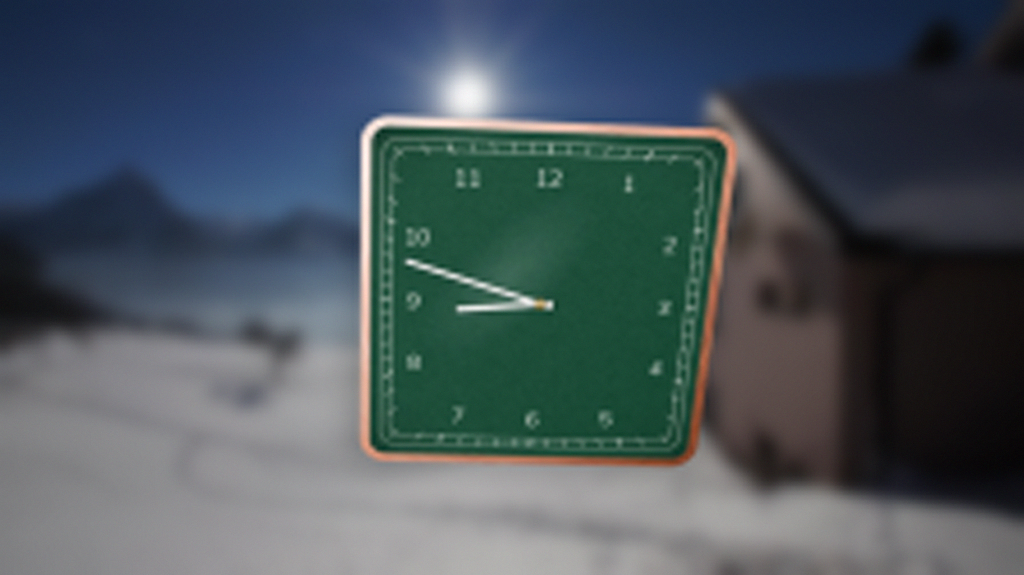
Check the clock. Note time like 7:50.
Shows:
8:48
